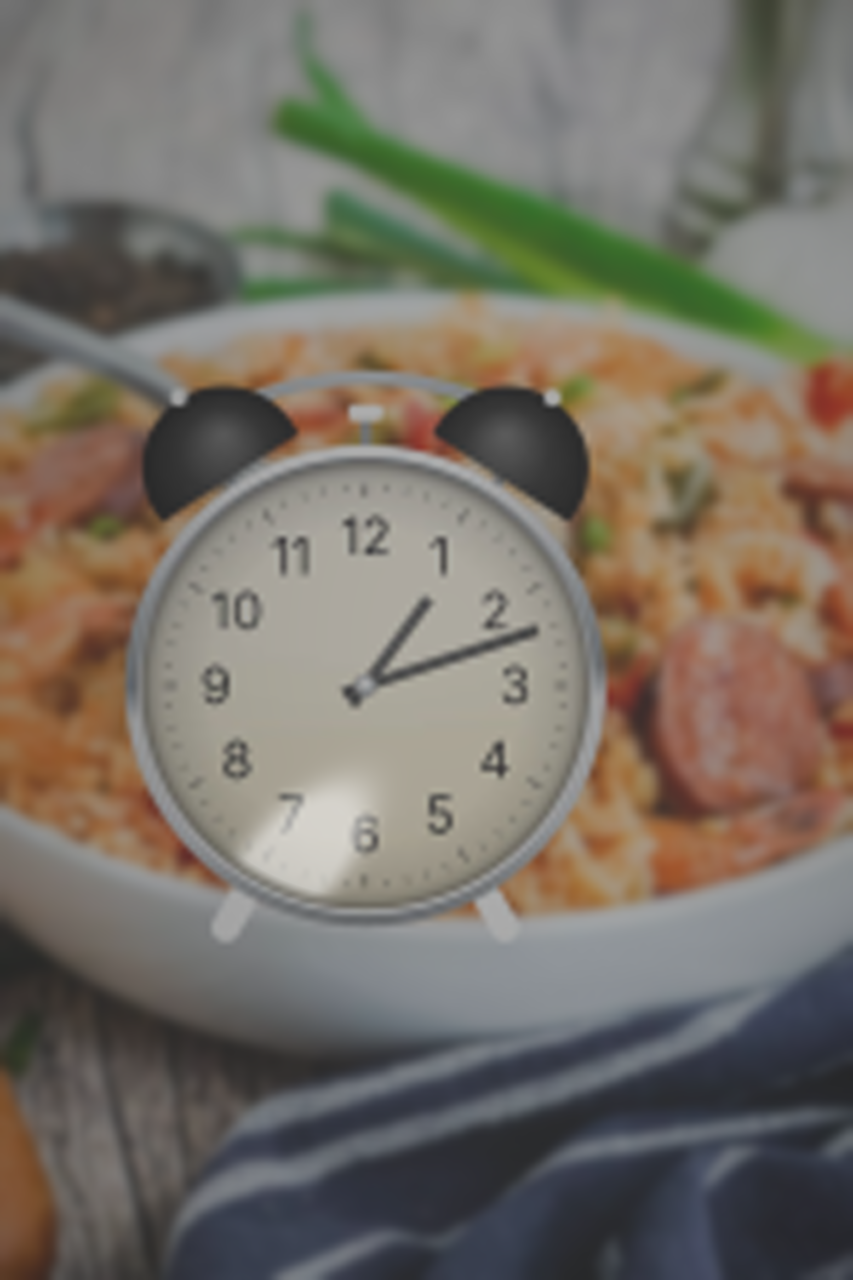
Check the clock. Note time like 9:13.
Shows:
1:12
